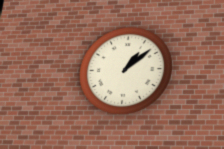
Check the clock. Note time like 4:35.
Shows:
1:08
